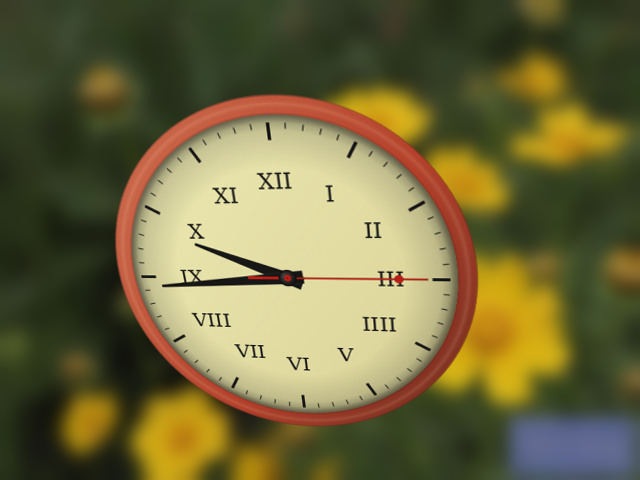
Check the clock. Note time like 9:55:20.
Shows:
9:44:15
